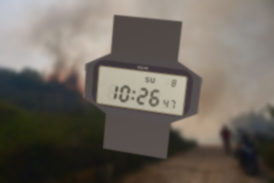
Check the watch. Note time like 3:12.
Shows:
10:26
